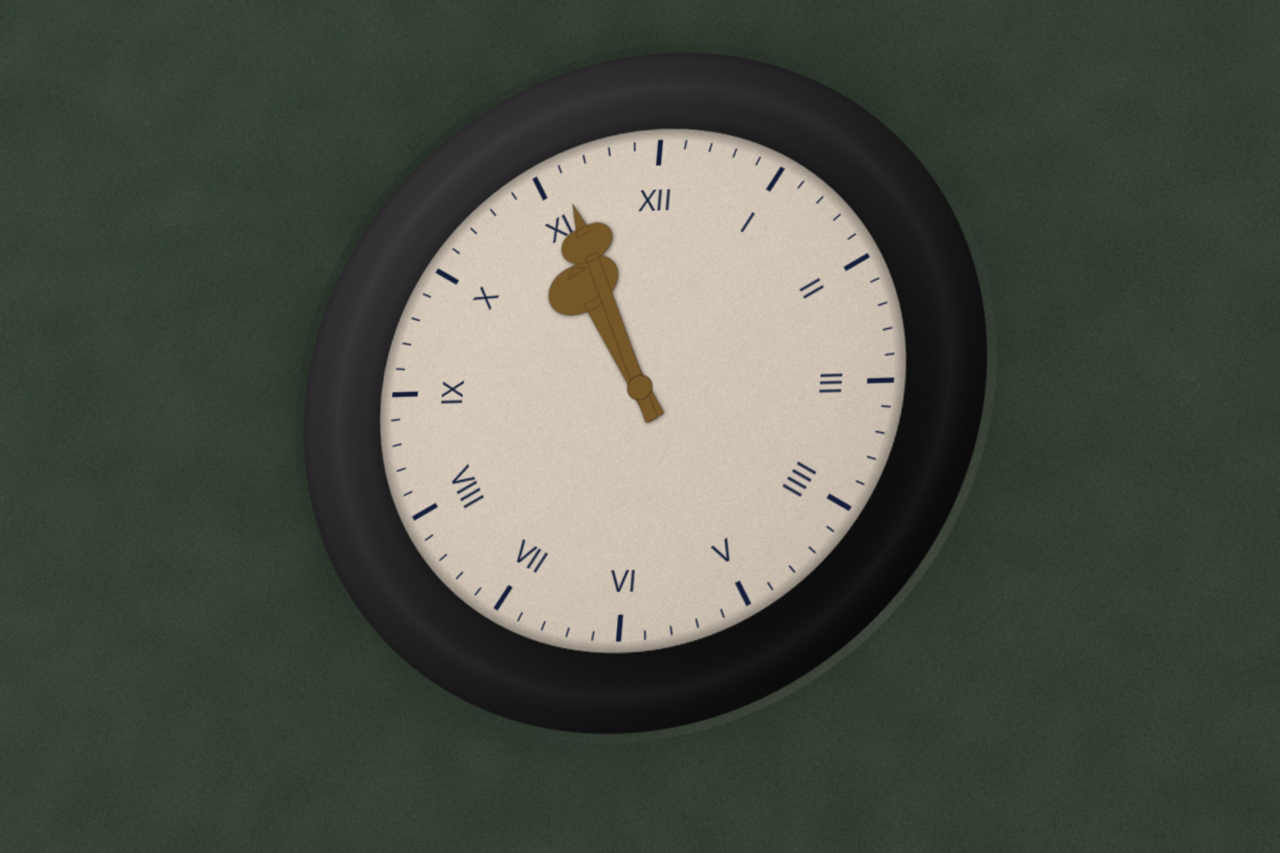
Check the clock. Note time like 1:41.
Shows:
10:56
